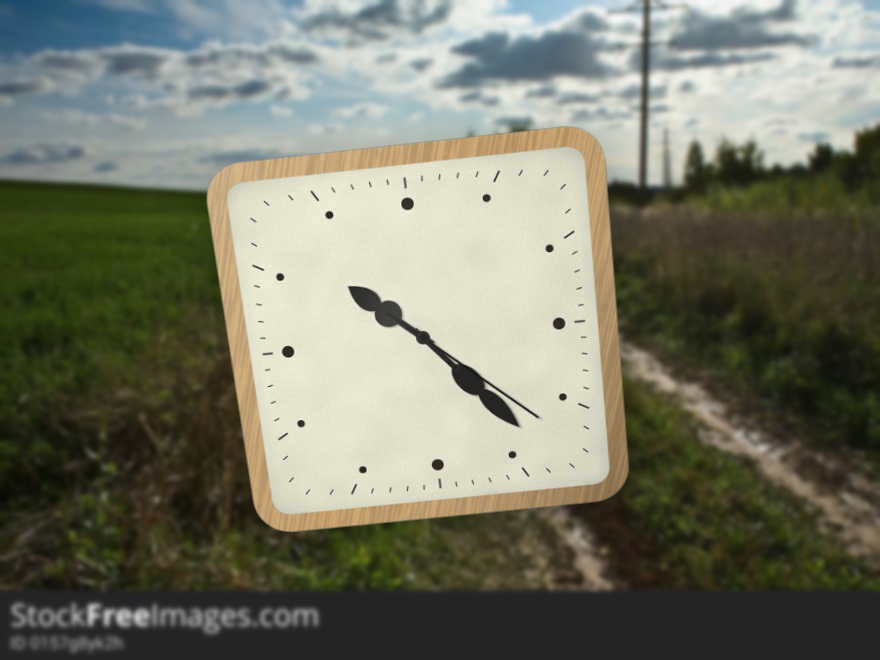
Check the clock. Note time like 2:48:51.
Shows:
10:23:22
